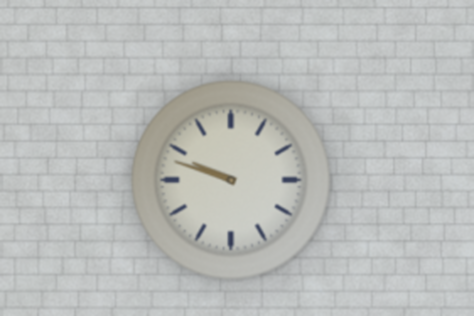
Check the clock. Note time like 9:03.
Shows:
9:48
